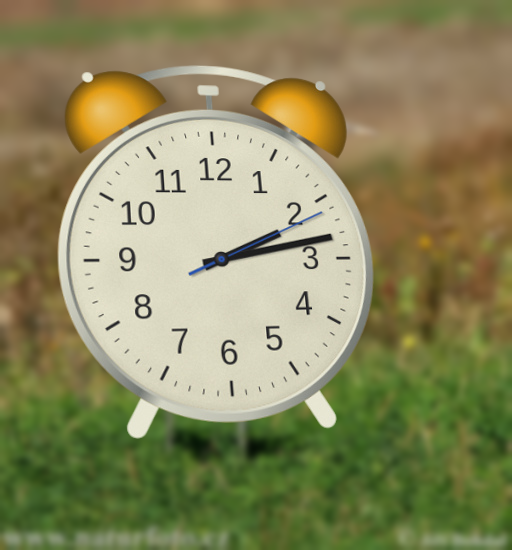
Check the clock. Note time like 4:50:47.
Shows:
2:13:11
